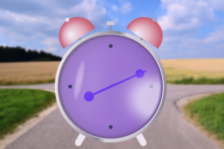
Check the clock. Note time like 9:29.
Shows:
8:11
